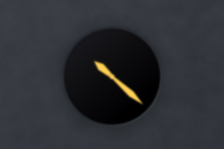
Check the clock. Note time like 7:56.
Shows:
10:22
